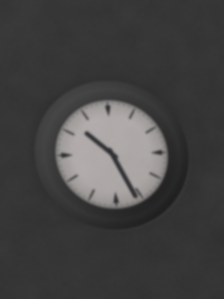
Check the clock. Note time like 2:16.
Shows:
10:26
